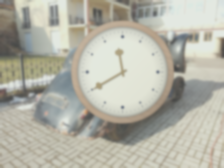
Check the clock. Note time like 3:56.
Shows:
11:40
